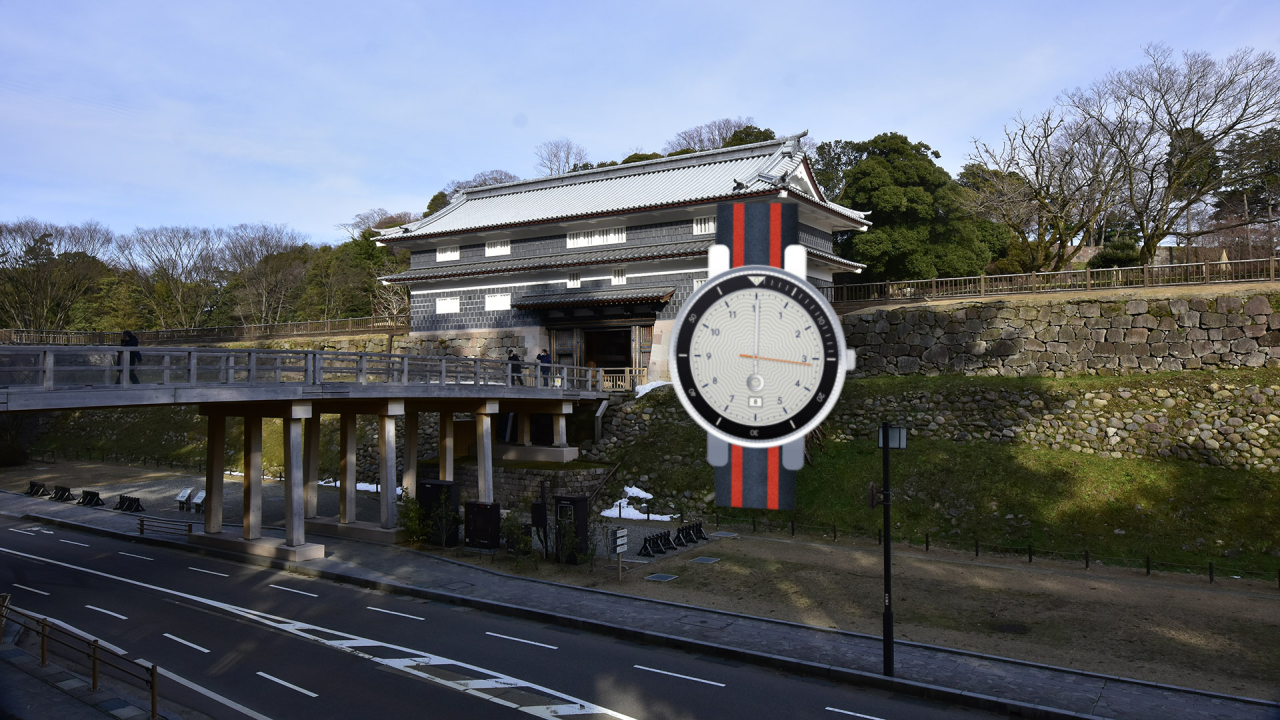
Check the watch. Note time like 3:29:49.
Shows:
6:00:16
